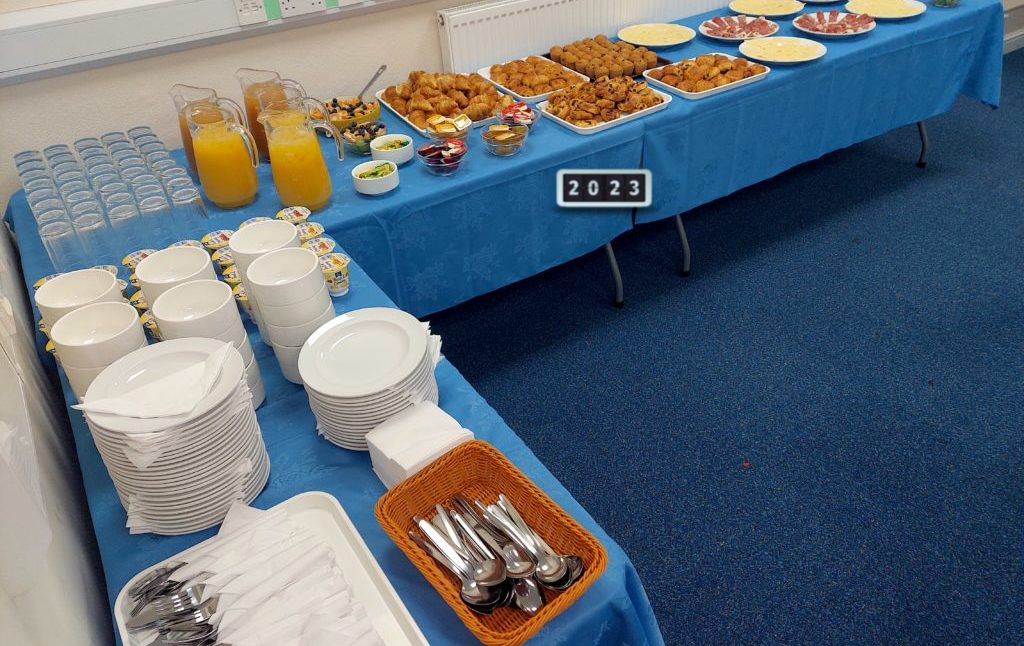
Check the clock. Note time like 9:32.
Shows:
20:23
